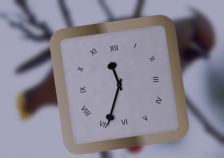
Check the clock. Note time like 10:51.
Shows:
11:34
